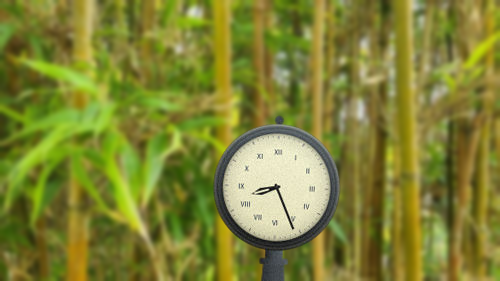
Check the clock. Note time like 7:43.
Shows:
8:26
